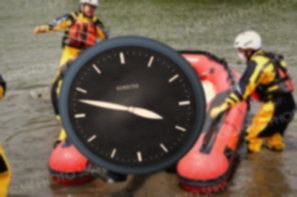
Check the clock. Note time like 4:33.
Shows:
3:48
